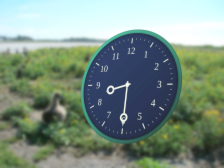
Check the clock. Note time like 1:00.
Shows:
8:30
